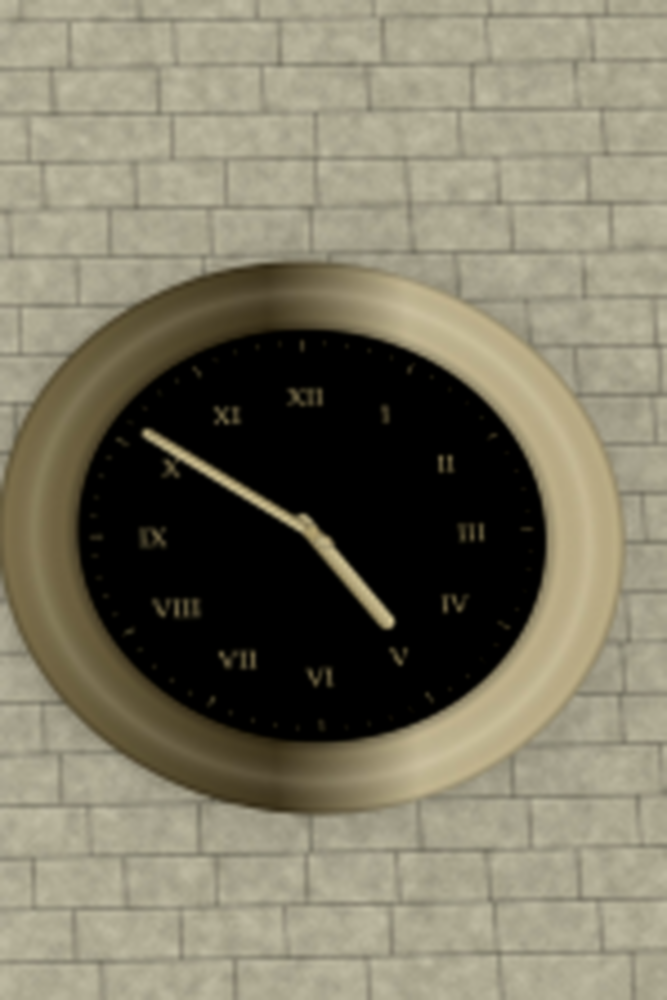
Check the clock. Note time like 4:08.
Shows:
4:51
